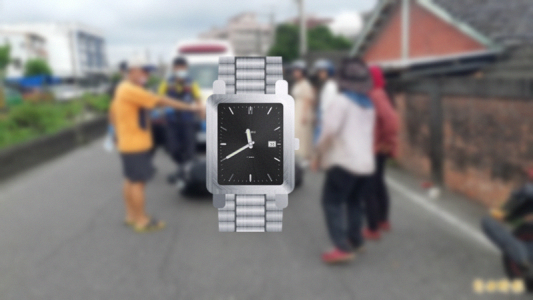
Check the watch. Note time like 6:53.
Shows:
11:40
